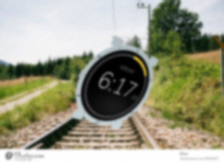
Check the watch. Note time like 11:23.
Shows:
6:17
